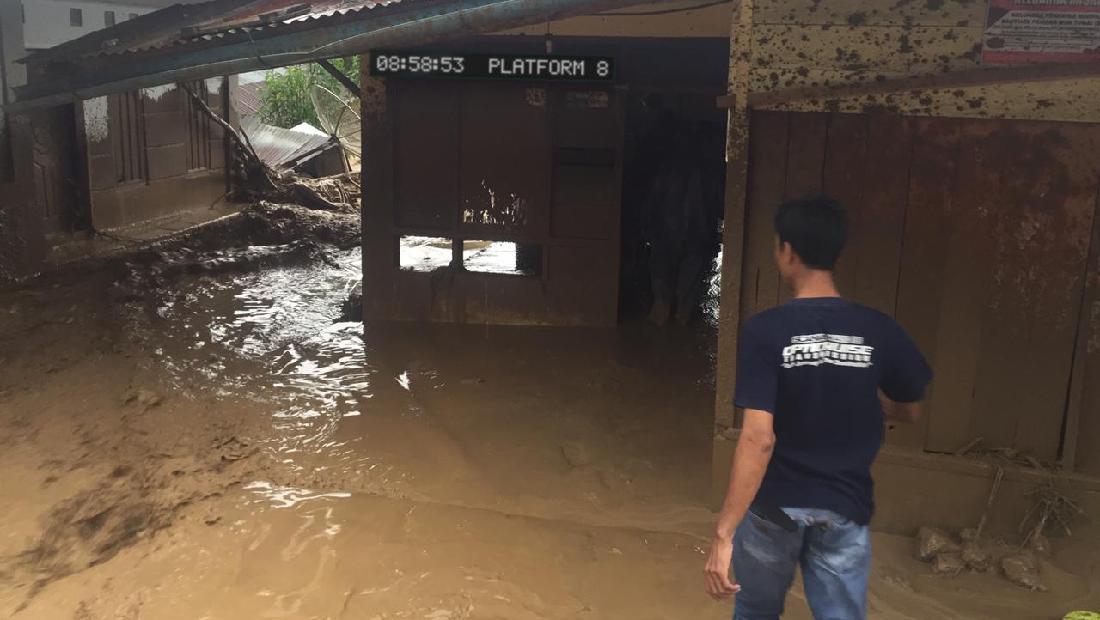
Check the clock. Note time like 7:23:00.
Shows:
8:58:53
